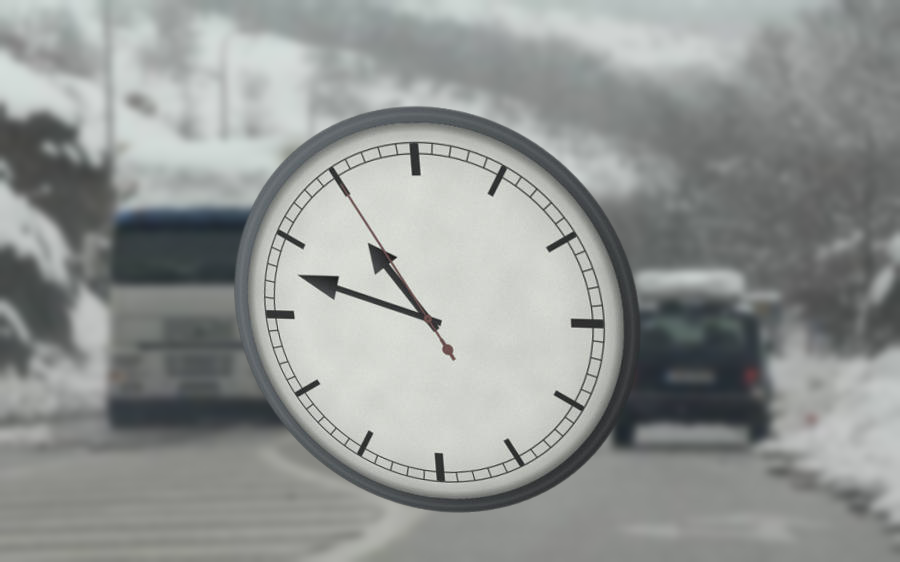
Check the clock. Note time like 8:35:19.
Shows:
10:47:55
